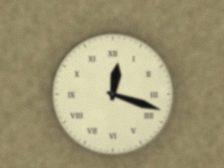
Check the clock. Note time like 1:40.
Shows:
12:18
